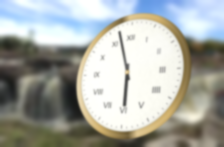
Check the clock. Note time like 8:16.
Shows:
5:57
